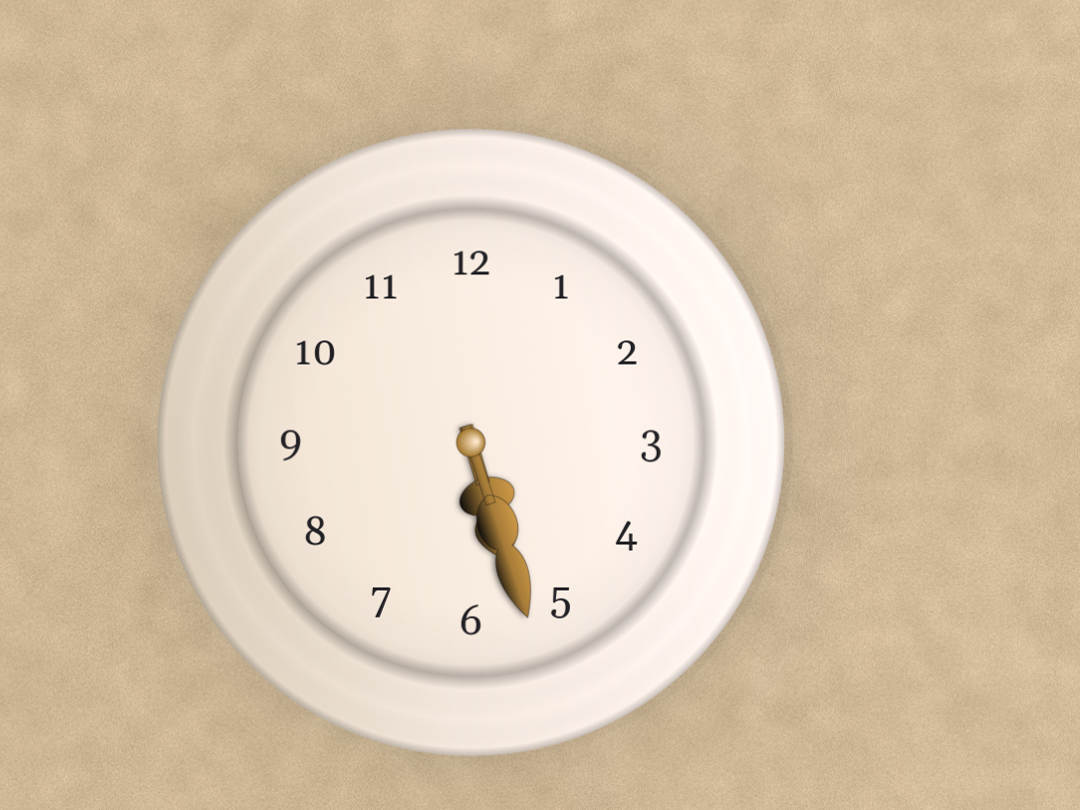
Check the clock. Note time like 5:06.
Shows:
5:27
